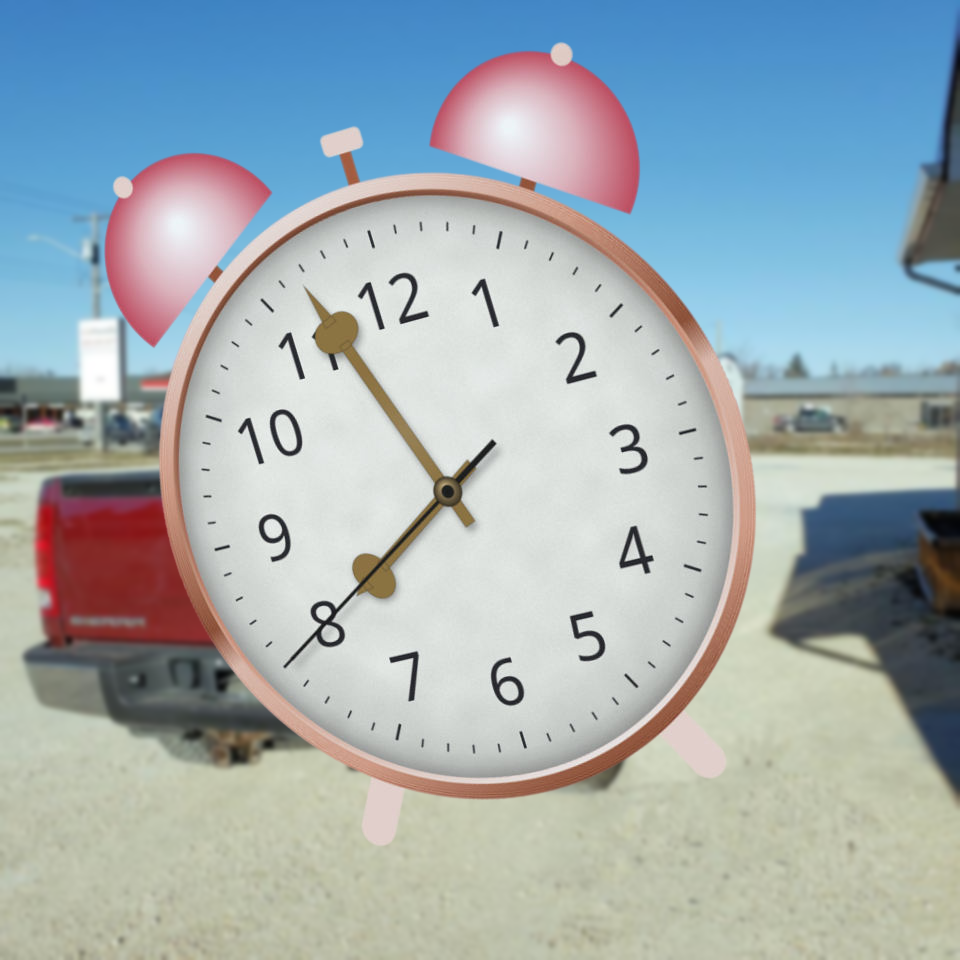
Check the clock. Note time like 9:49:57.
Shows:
7:56:40
